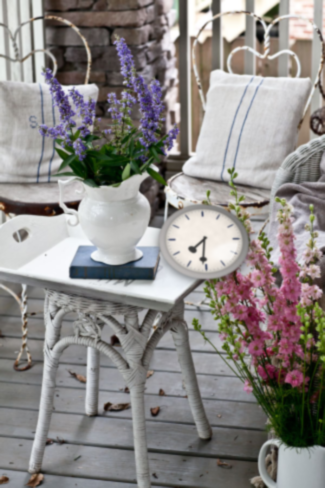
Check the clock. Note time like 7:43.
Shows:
7:31
